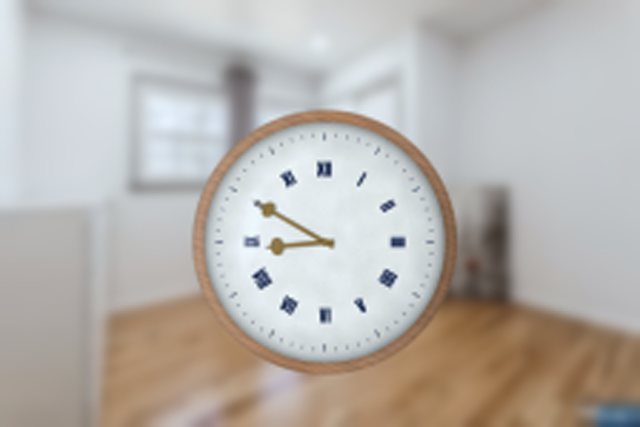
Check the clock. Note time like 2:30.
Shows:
8:50
